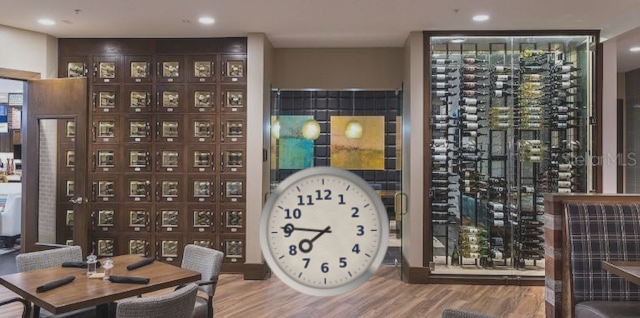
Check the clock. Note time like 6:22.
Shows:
7:46
